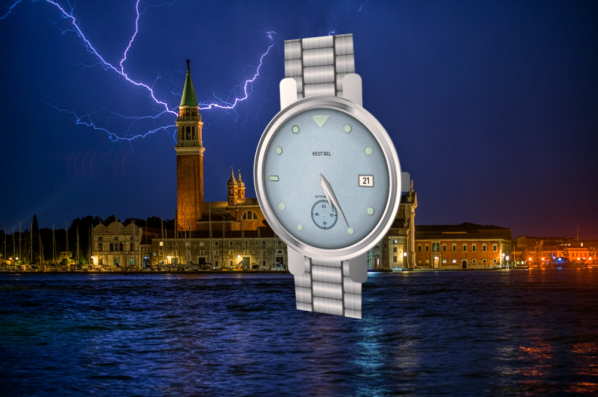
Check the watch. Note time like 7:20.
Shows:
5:25
